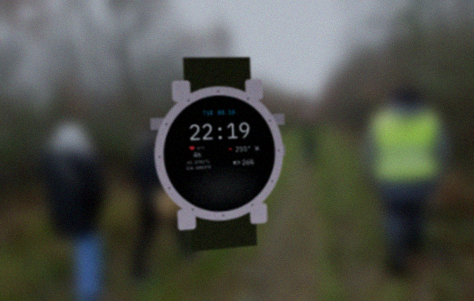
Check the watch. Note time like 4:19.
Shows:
22:19
